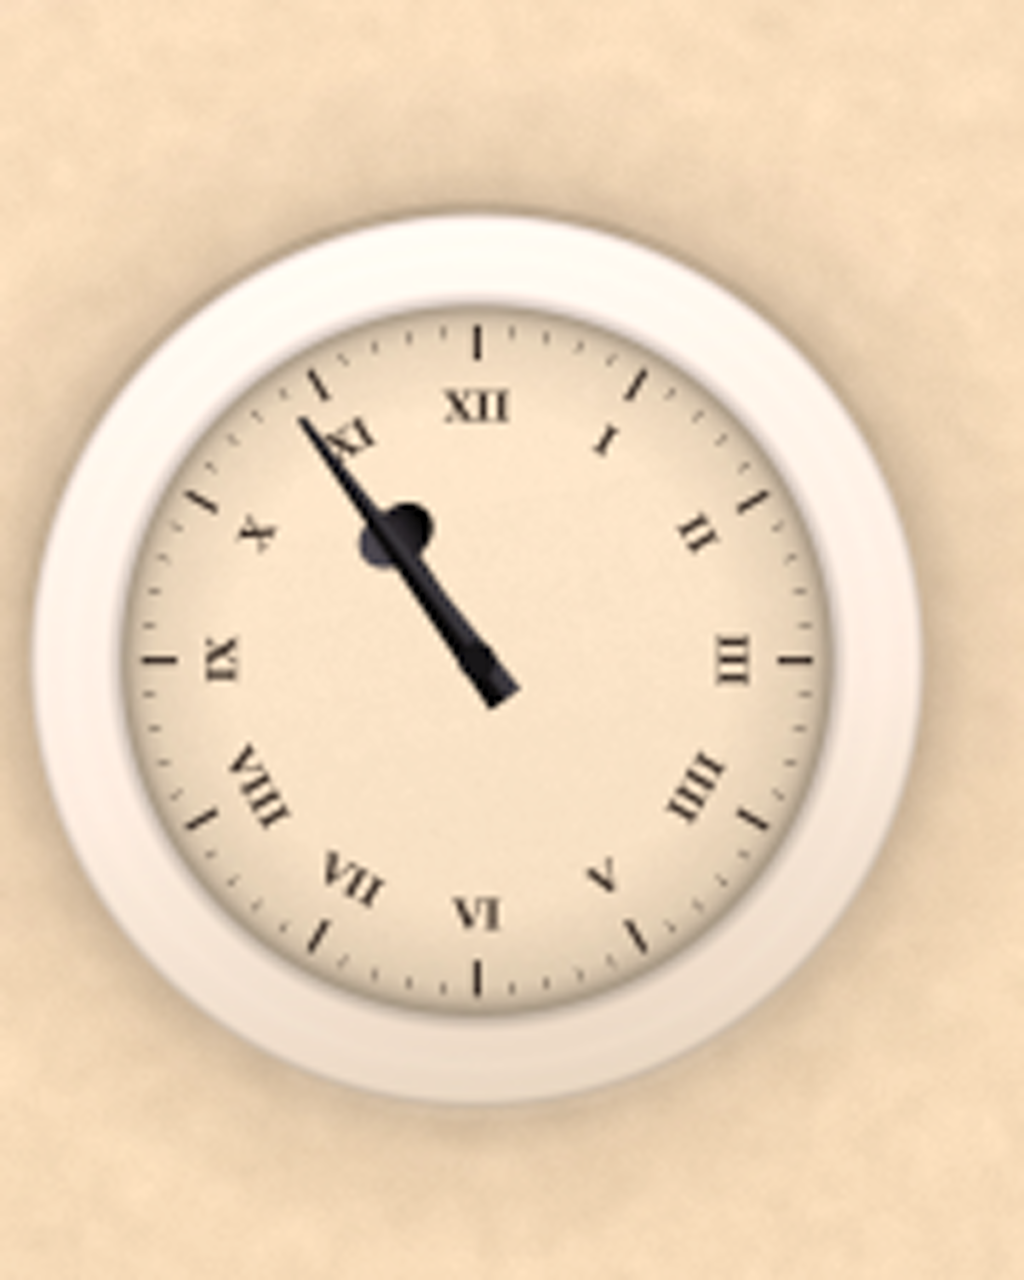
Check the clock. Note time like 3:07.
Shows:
10:54
